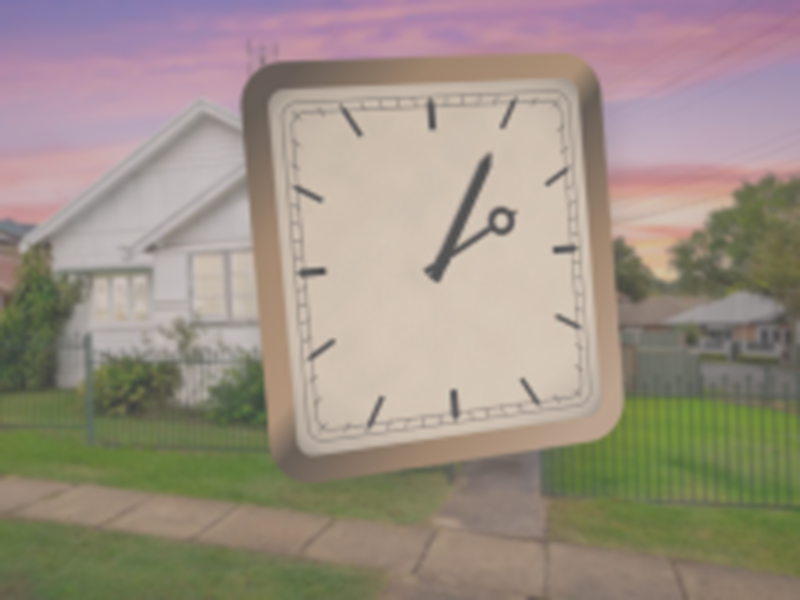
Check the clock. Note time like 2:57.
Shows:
2:05
